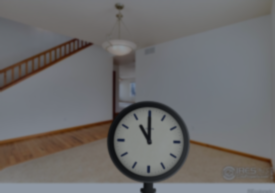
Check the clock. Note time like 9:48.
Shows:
11:00
